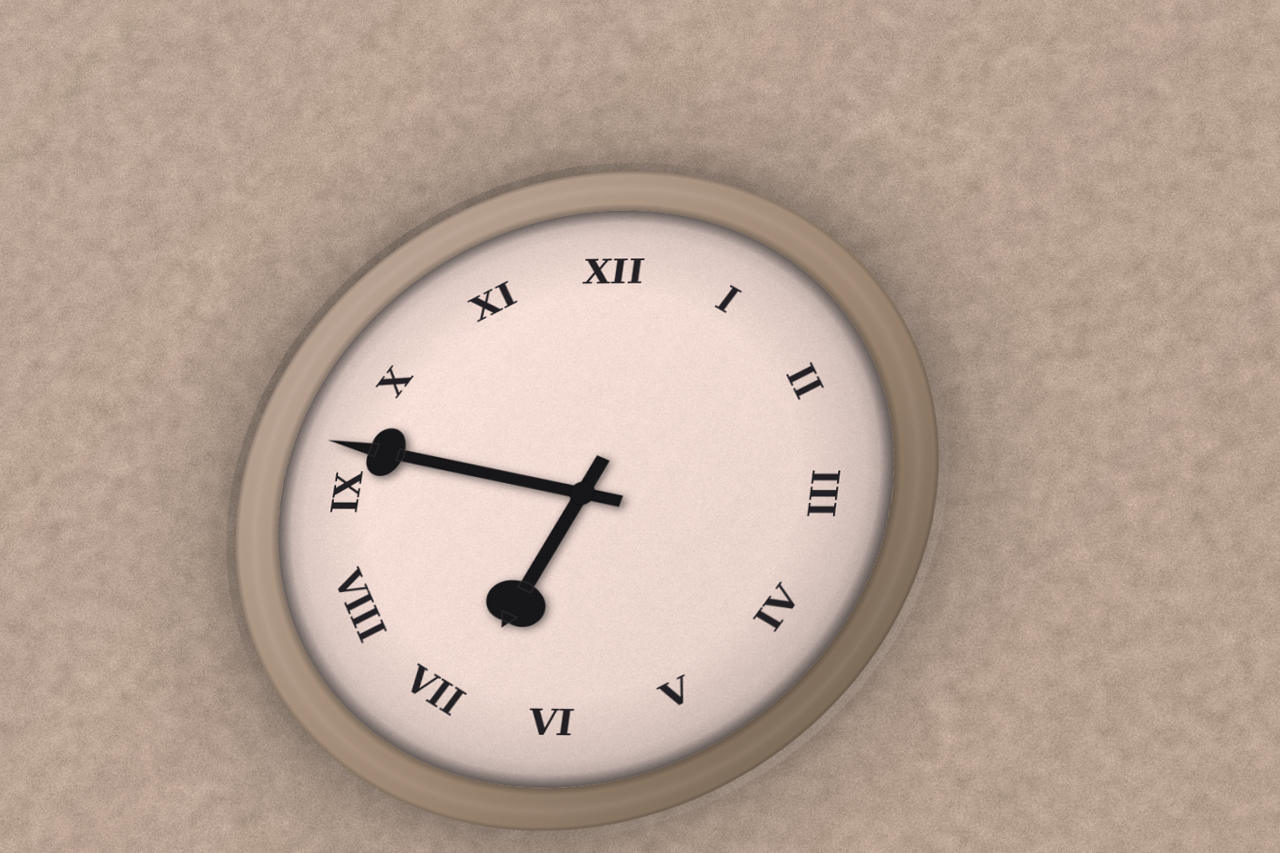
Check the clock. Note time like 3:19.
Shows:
6:47
